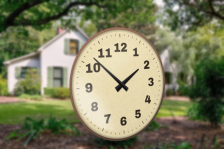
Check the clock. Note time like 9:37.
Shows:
1:52
